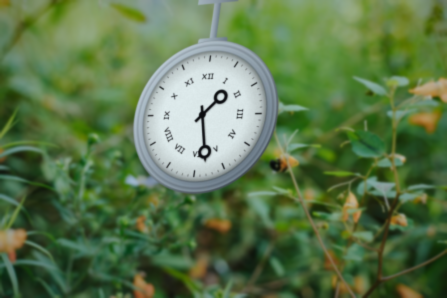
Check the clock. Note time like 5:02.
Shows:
1:28
